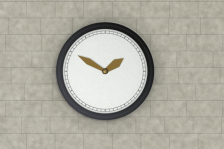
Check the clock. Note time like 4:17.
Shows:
1:50
